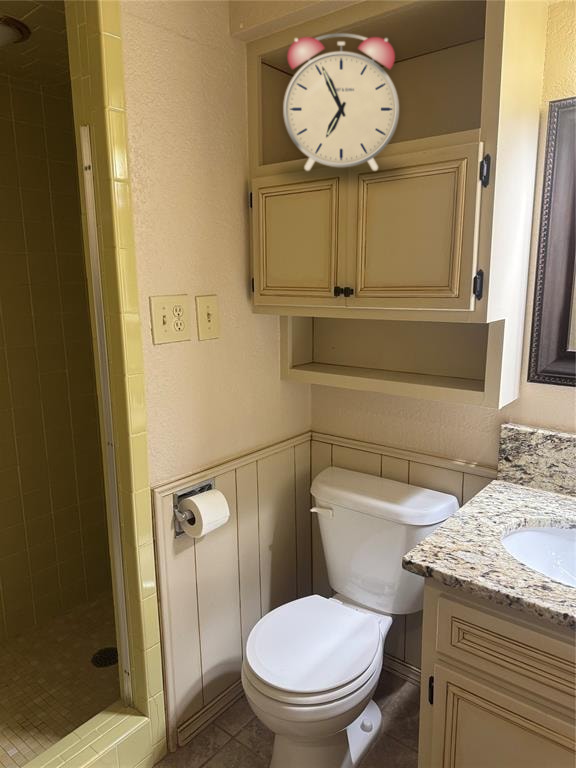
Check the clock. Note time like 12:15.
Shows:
6:56
